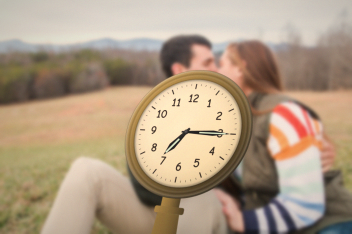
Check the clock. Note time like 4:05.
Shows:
7:15
